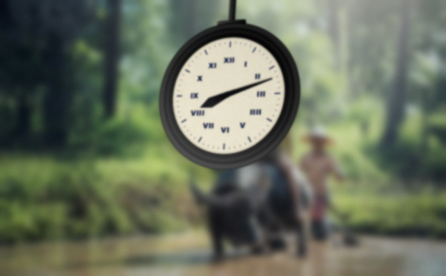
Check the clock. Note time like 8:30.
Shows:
8:12
